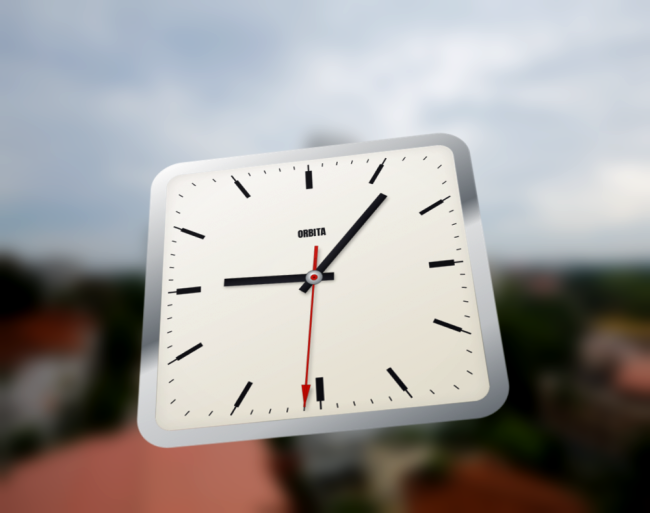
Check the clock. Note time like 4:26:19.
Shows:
9:06:31
